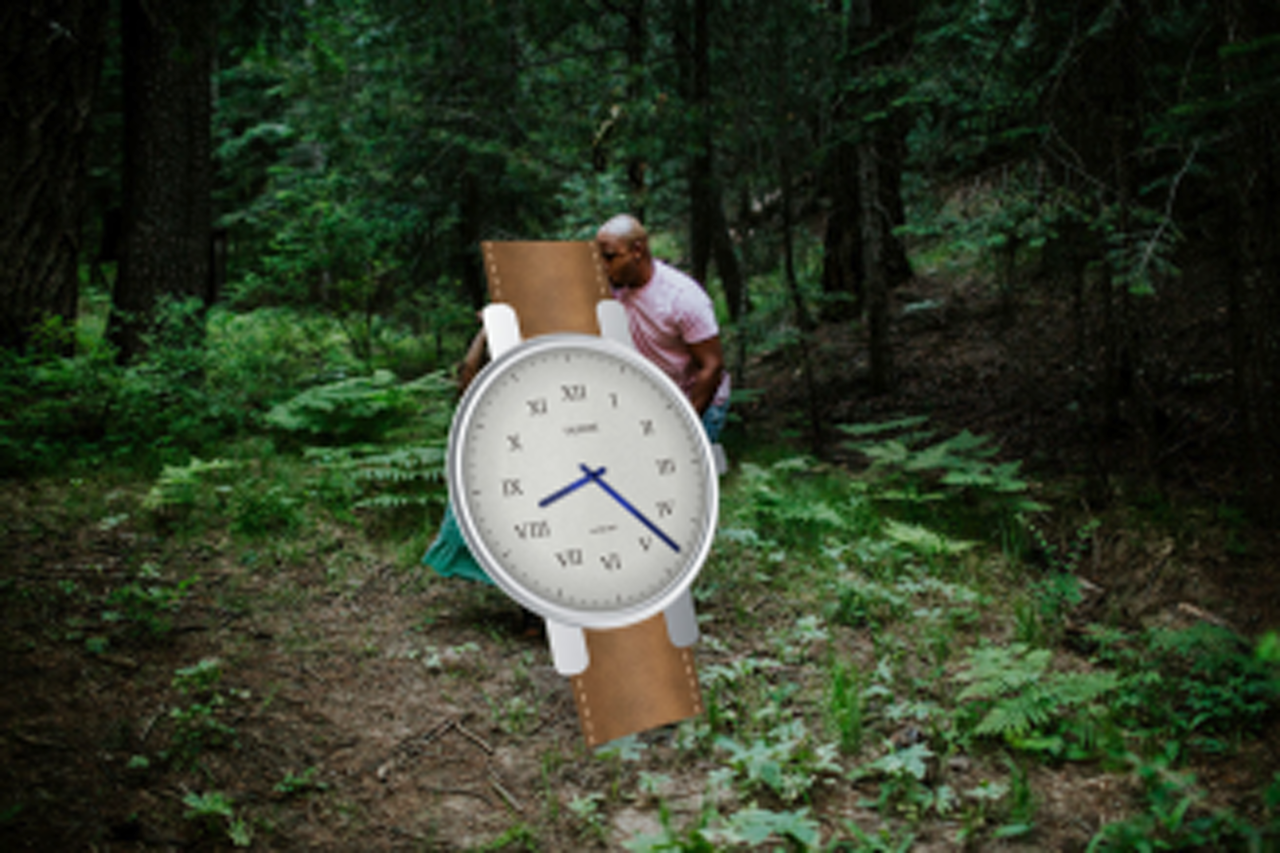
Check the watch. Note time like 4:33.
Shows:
8:23
